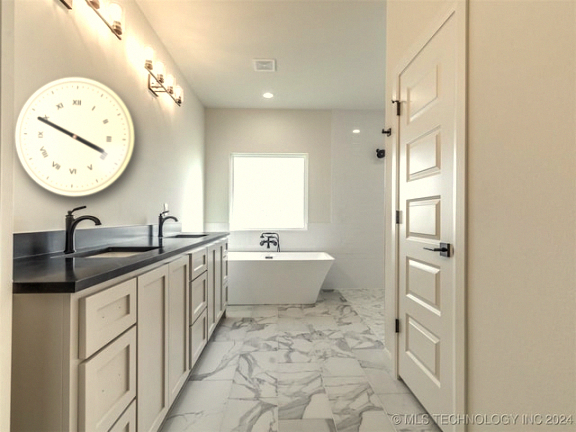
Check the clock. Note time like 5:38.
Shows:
3:49
